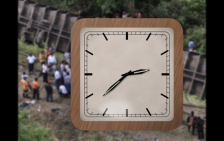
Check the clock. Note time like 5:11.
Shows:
2:38
